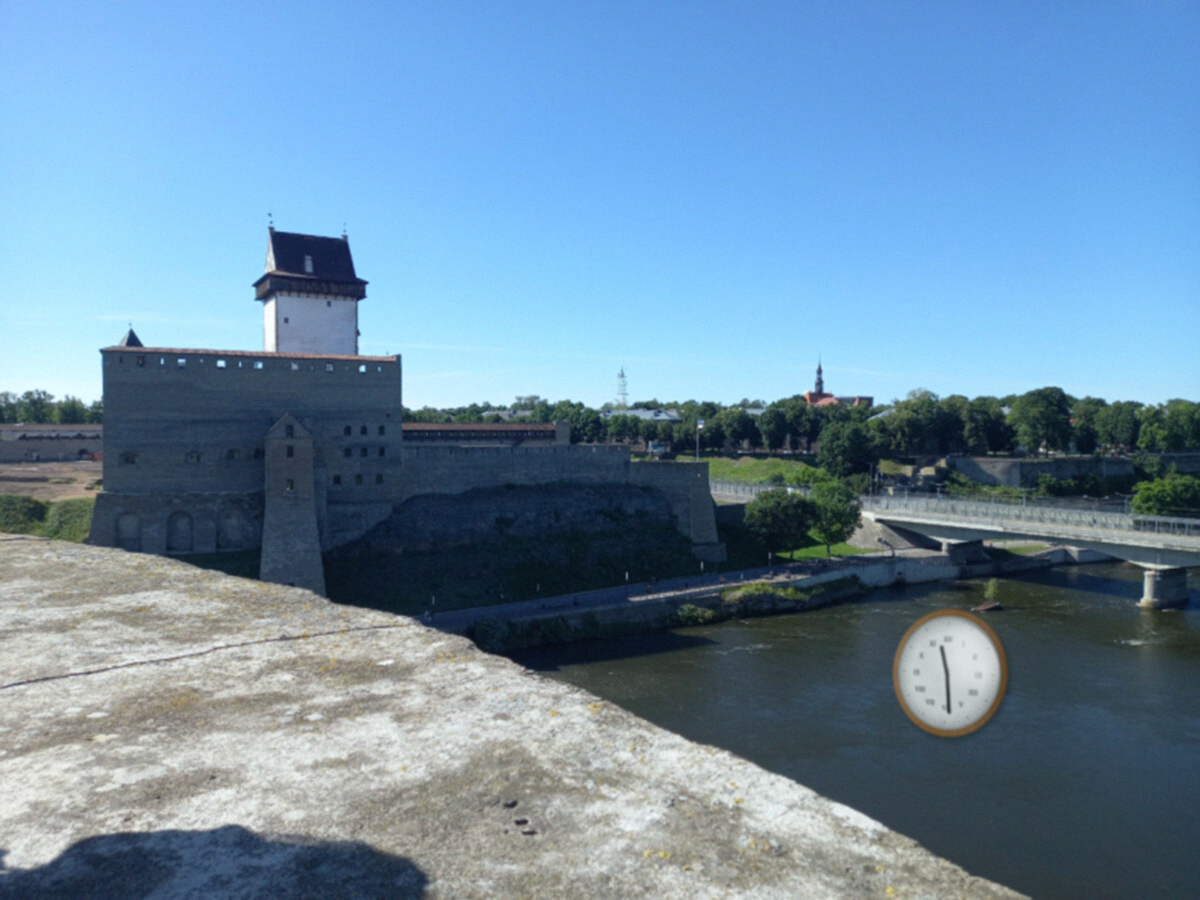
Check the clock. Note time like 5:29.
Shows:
11:29
